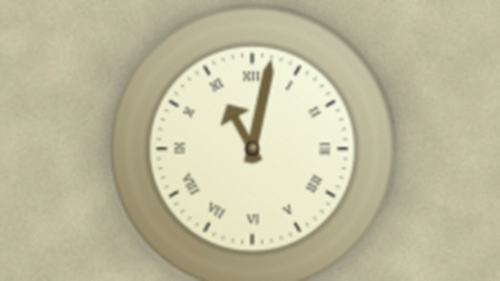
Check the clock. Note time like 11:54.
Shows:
11:02
